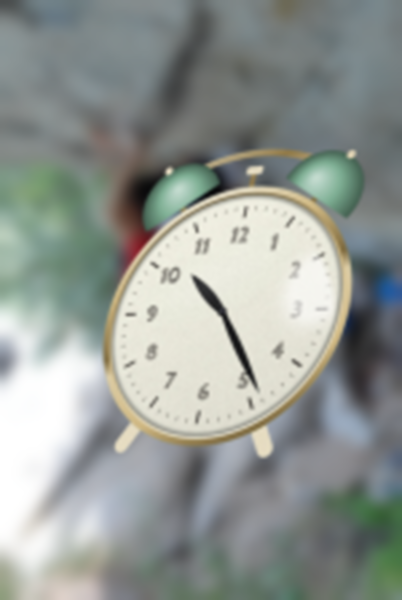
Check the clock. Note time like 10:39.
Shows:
10:24
